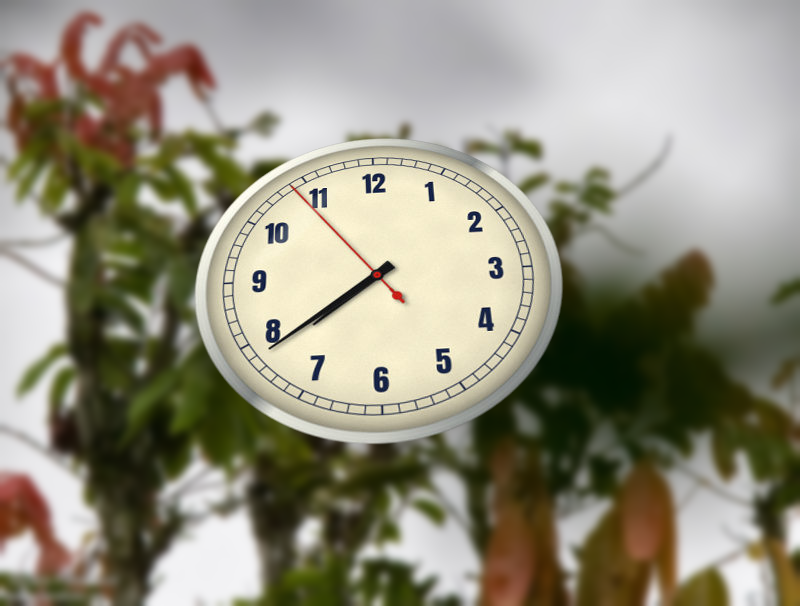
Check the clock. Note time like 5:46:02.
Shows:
7:38:54
